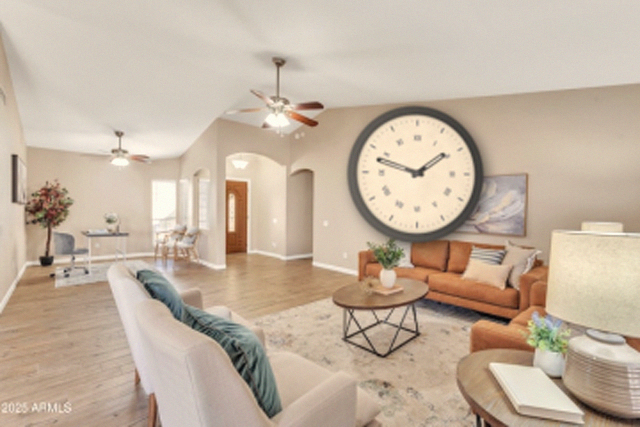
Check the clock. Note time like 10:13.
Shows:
1:48
